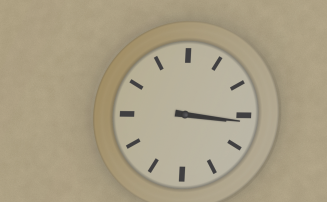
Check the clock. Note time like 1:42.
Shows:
3:16
